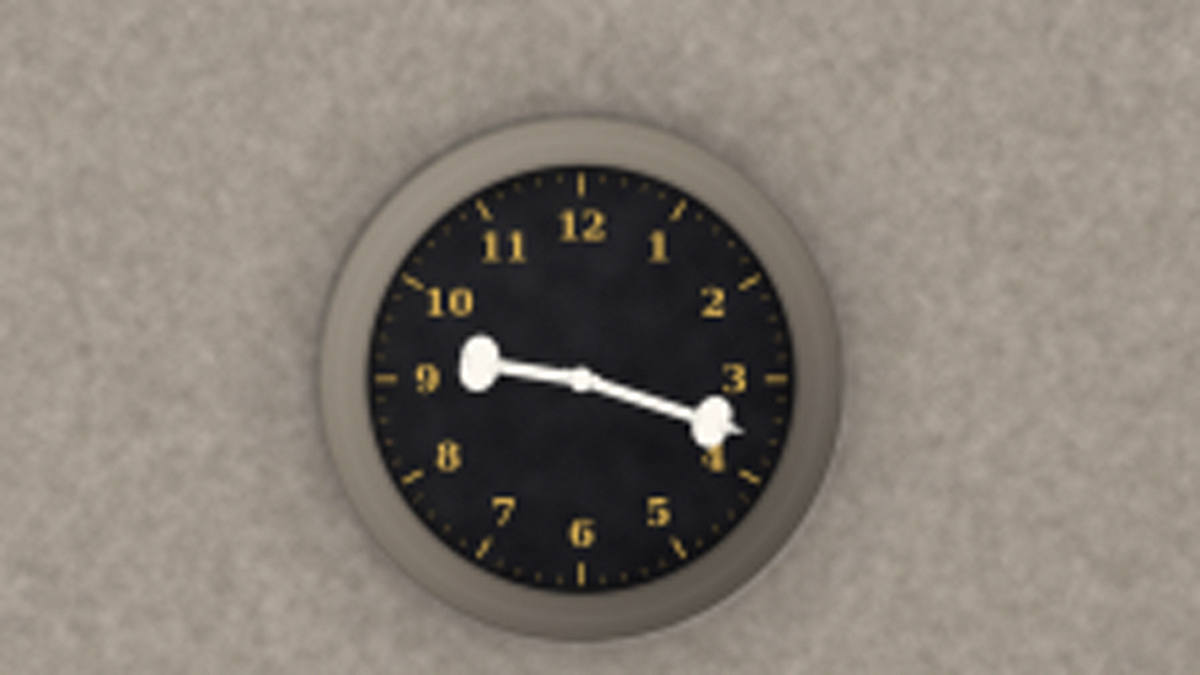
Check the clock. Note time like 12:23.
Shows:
9:18
